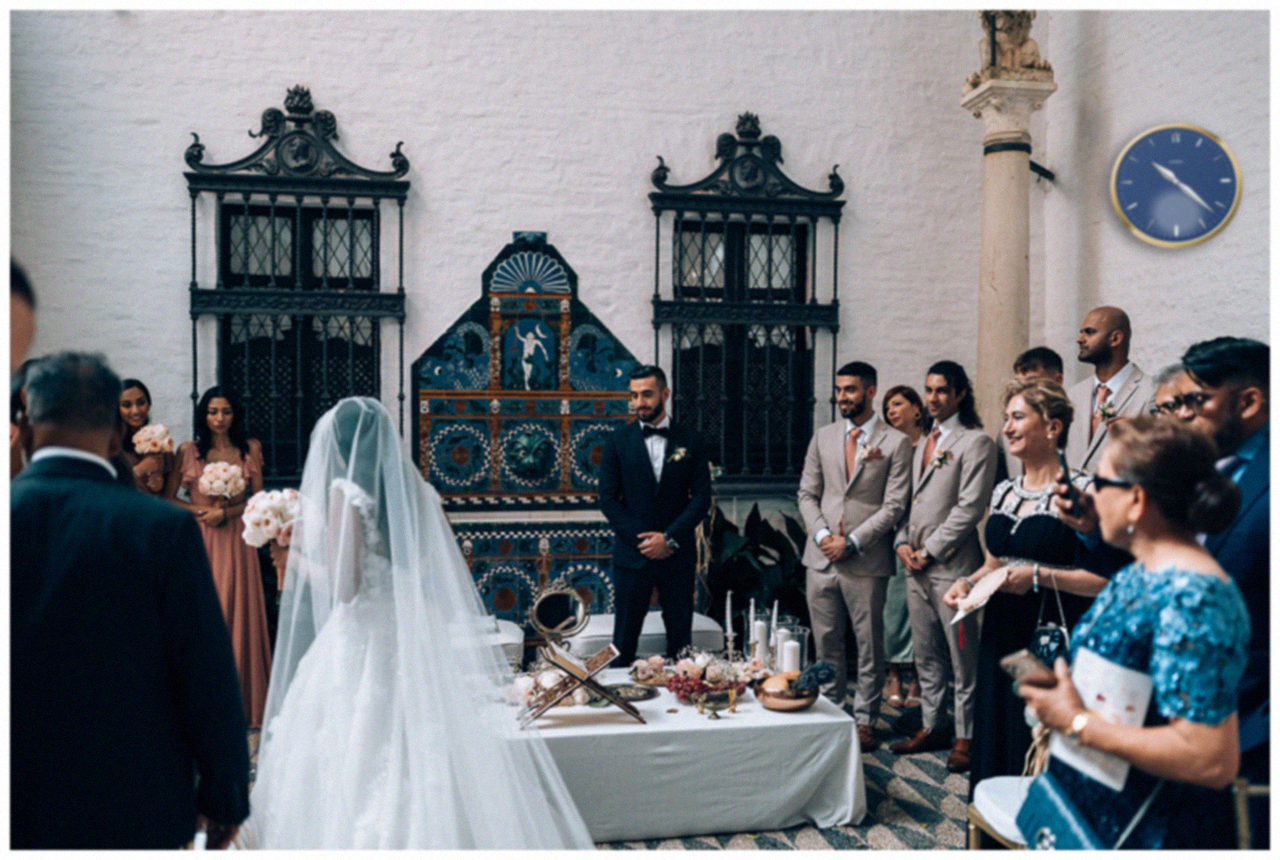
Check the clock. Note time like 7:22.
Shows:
10:22
